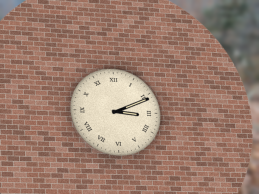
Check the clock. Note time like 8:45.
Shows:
3:11
